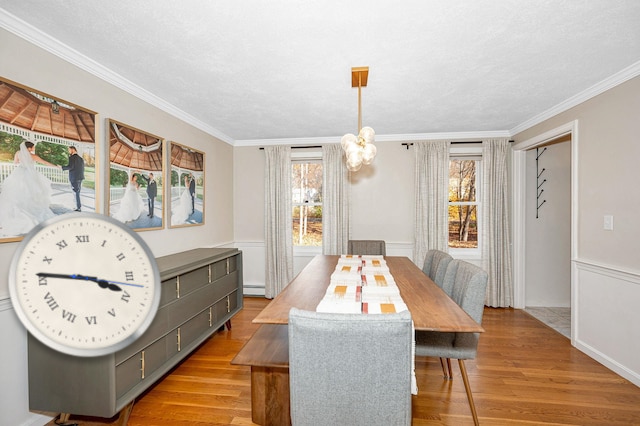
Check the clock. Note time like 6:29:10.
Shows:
3:46:17
